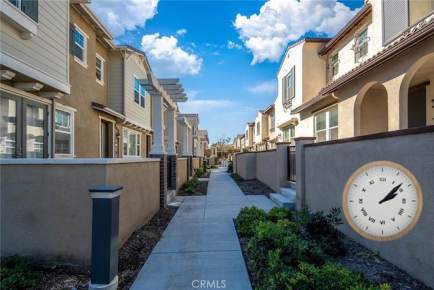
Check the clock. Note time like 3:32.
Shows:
2:08
